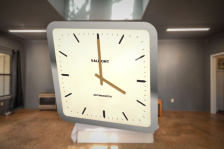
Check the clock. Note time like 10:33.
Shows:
4:00
